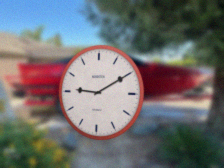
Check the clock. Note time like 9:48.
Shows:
9:10
